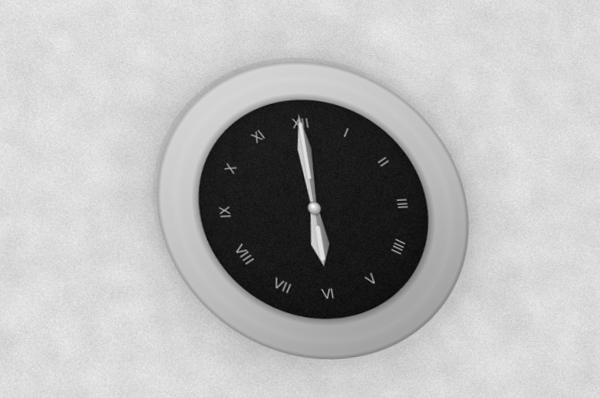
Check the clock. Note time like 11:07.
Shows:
6:00
